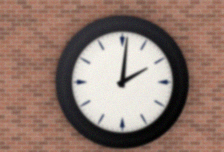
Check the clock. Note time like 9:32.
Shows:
2:01
